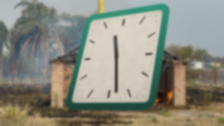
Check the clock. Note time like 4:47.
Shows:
11:28
